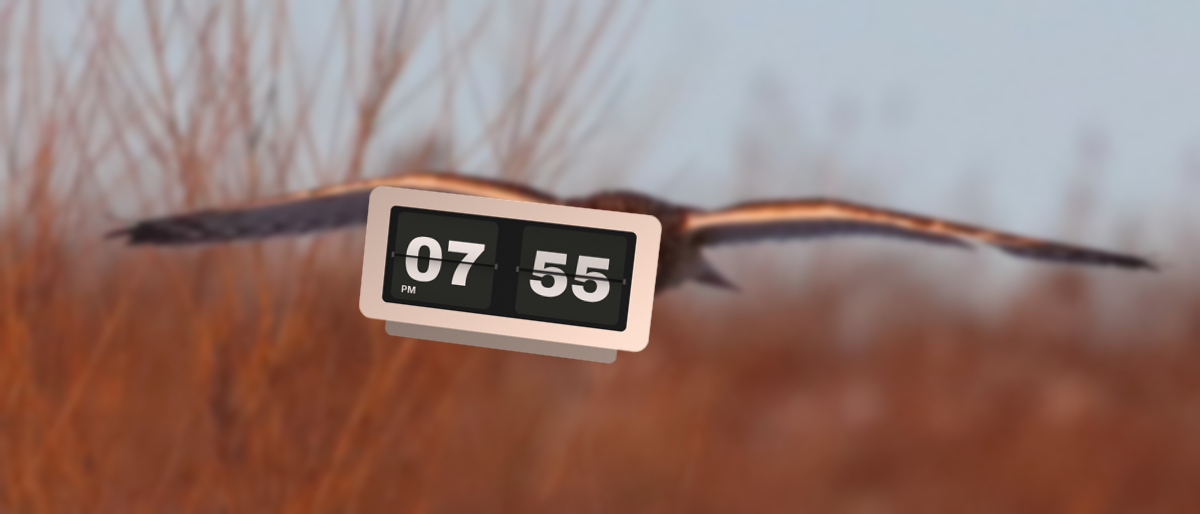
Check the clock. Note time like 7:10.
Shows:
7:55
